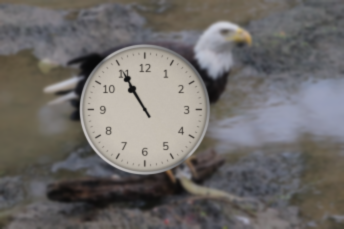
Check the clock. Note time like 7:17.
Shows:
10:55
